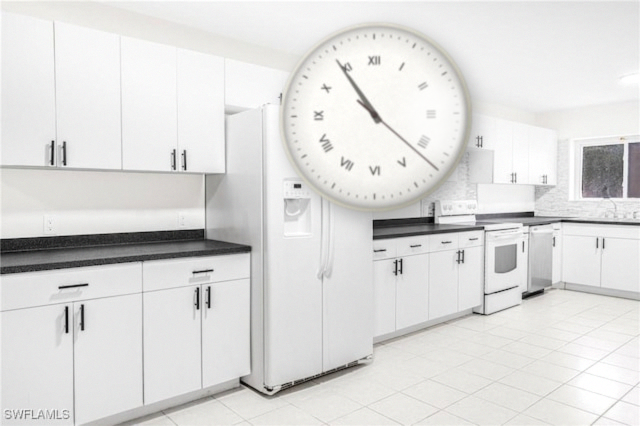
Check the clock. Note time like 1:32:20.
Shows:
10:54:22
